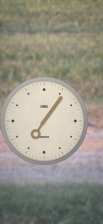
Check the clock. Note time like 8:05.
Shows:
7:06
